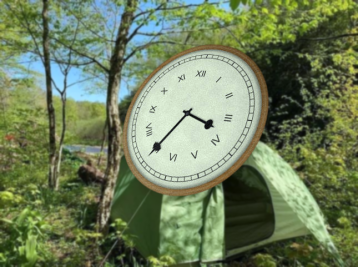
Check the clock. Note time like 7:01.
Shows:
3:35
